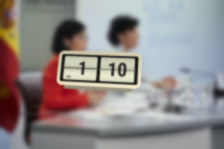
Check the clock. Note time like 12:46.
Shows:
1:10
